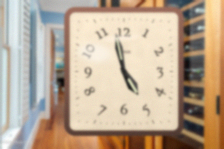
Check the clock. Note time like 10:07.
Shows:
4:58
